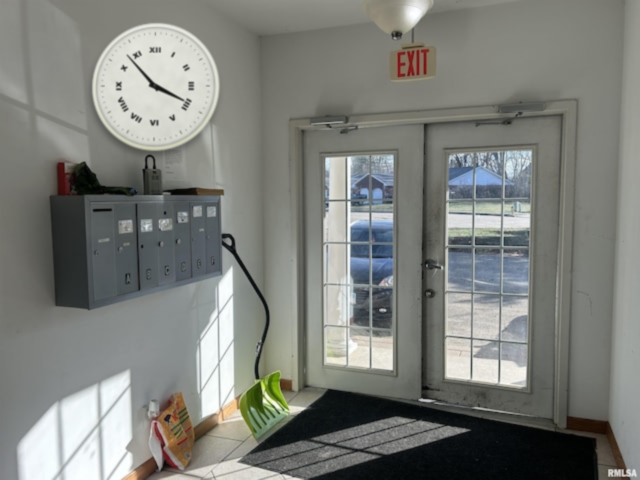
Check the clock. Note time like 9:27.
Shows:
3:53
